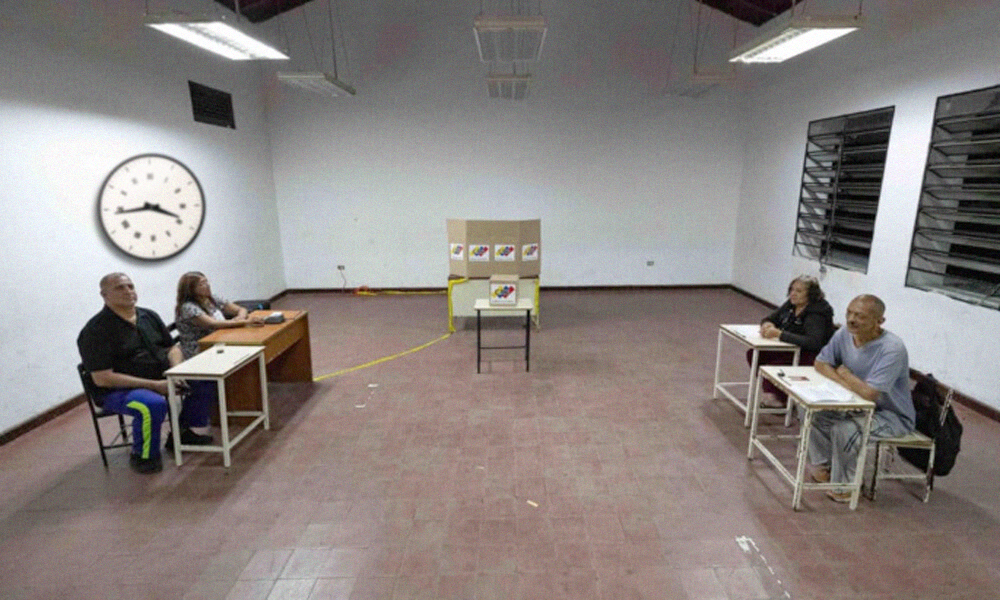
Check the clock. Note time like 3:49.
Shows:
3:44
